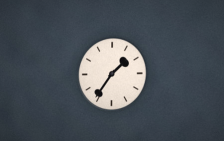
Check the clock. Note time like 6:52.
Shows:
1:36
